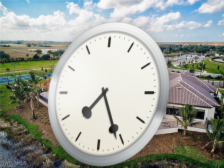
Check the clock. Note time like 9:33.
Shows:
7:26
